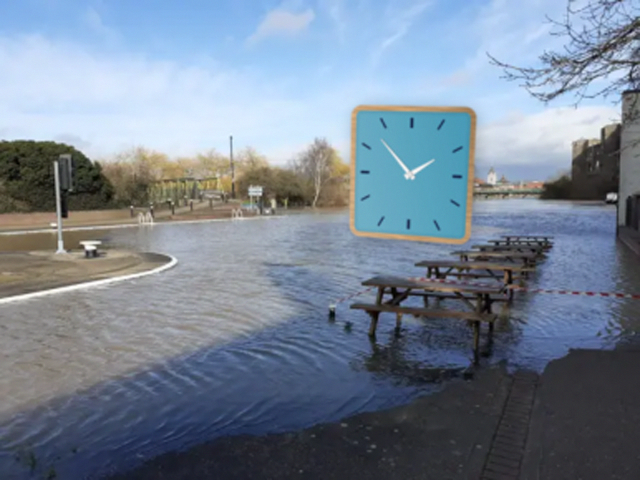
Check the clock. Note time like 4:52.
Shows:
1:53
